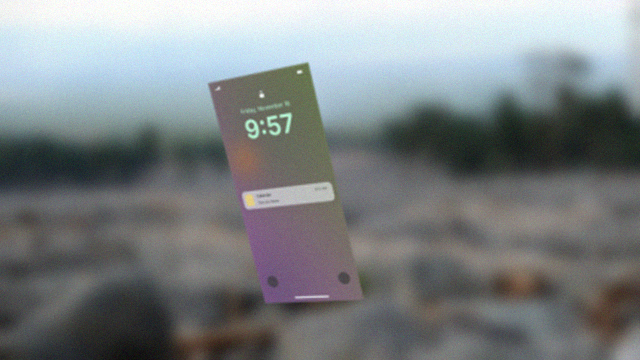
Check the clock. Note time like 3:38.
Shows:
9:57
